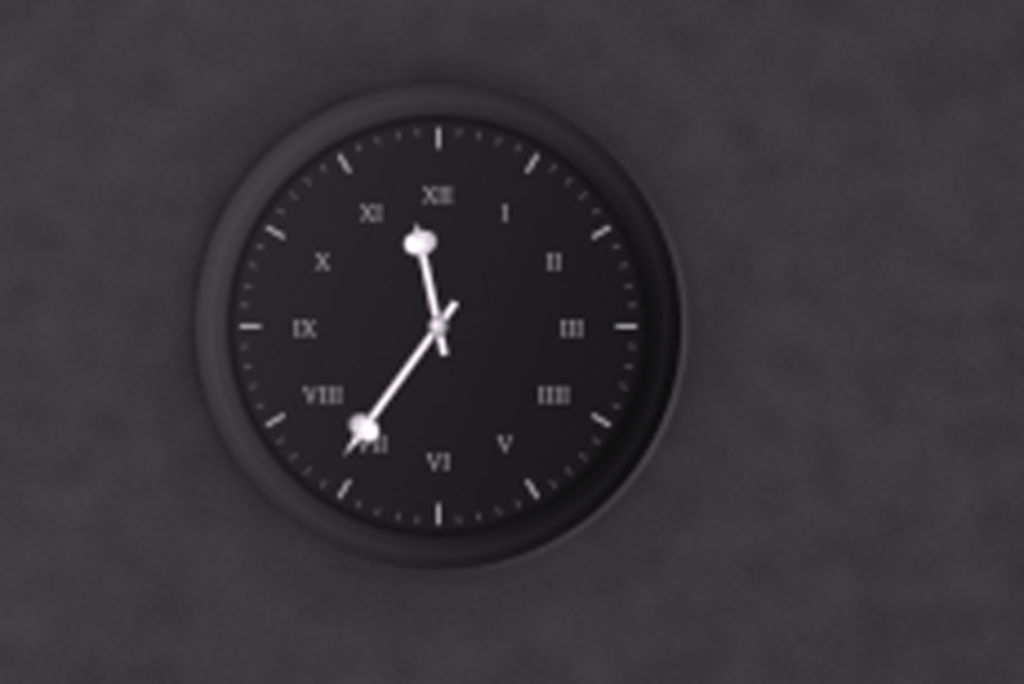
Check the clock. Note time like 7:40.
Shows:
11:36
